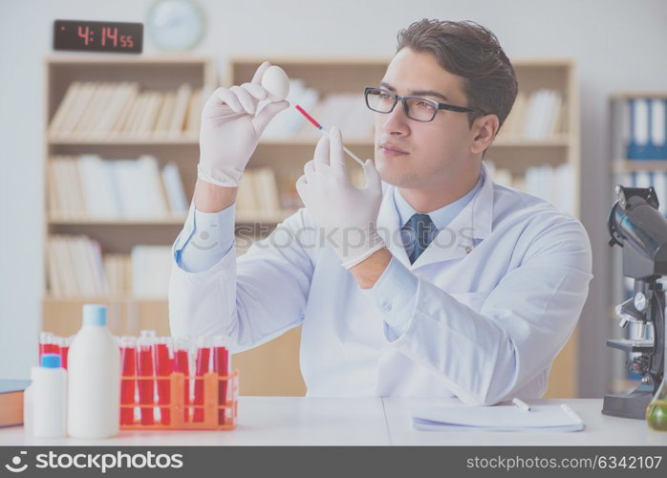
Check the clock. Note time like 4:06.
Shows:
4:14
